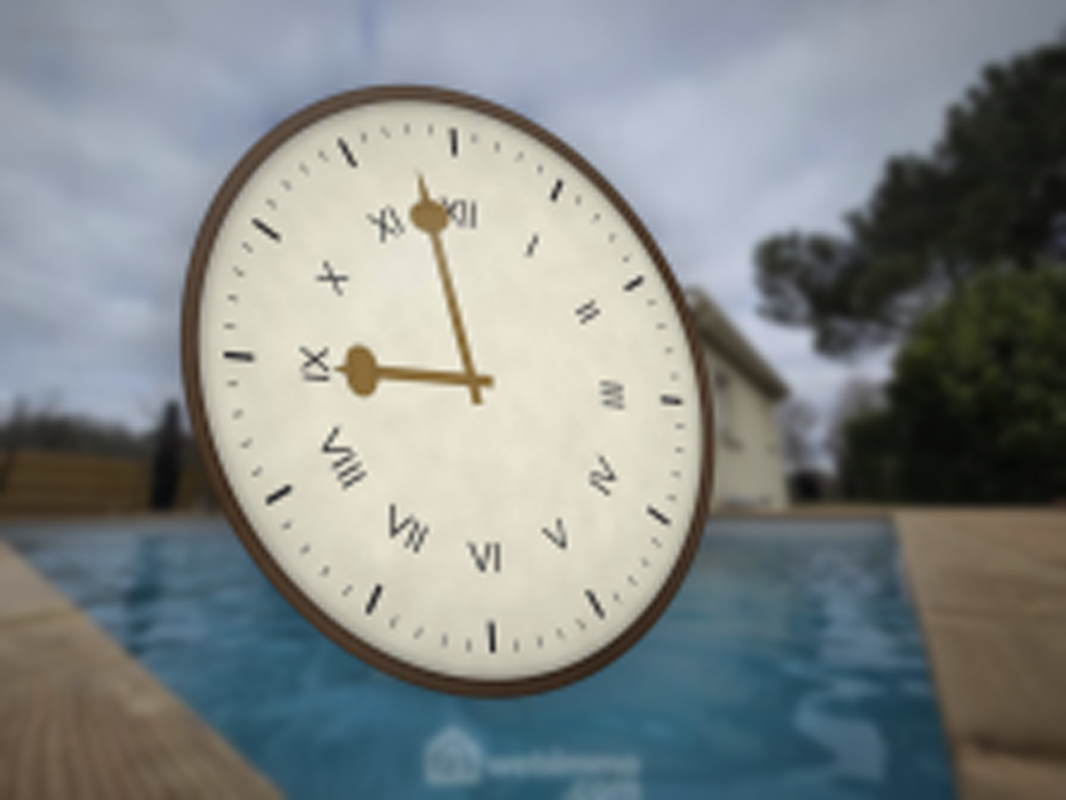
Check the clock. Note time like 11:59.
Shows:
8:58
